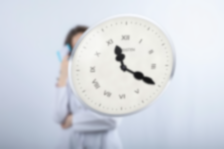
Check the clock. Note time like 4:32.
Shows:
11:20
